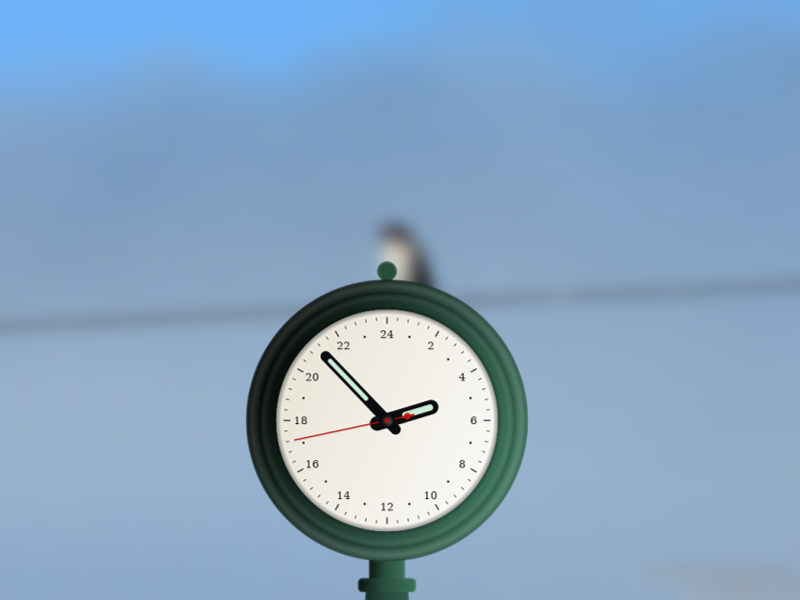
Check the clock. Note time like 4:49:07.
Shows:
4:52:43
